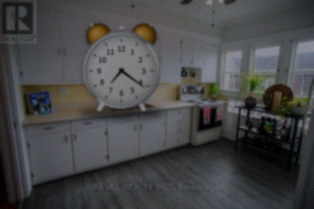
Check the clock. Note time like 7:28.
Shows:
7:21
